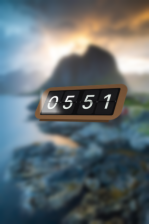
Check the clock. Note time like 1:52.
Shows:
5:51
